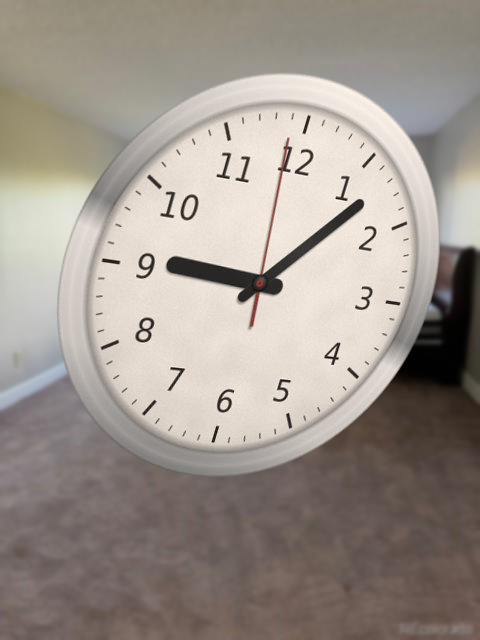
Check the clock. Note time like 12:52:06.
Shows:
9:06:59
